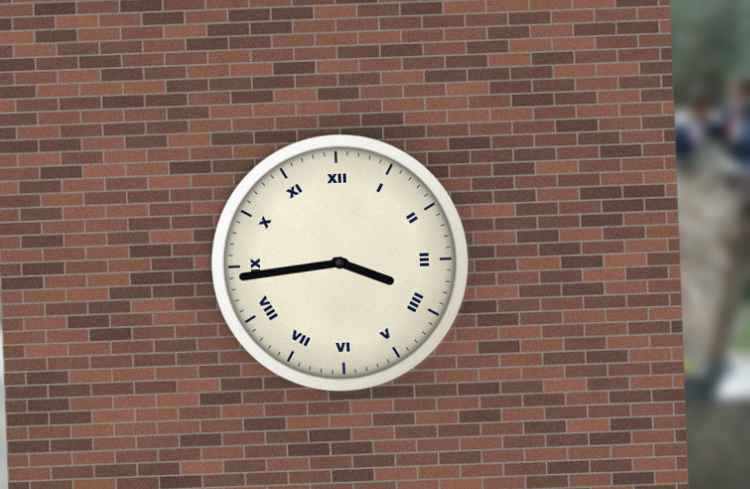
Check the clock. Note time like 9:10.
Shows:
3:44
